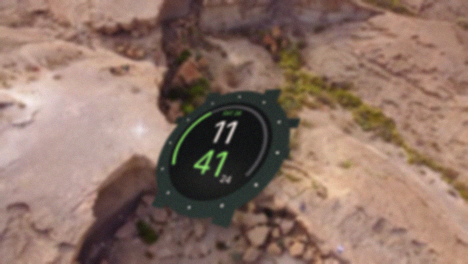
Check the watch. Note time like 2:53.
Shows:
11:41
